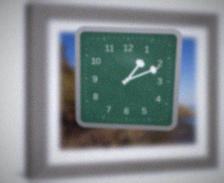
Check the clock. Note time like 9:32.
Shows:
1:11
